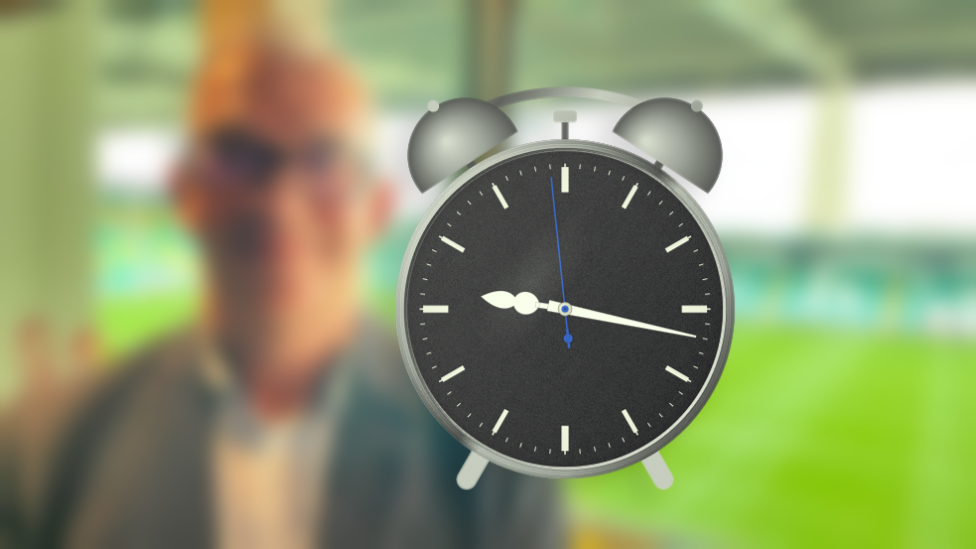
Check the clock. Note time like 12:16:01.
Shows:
9:16:59
